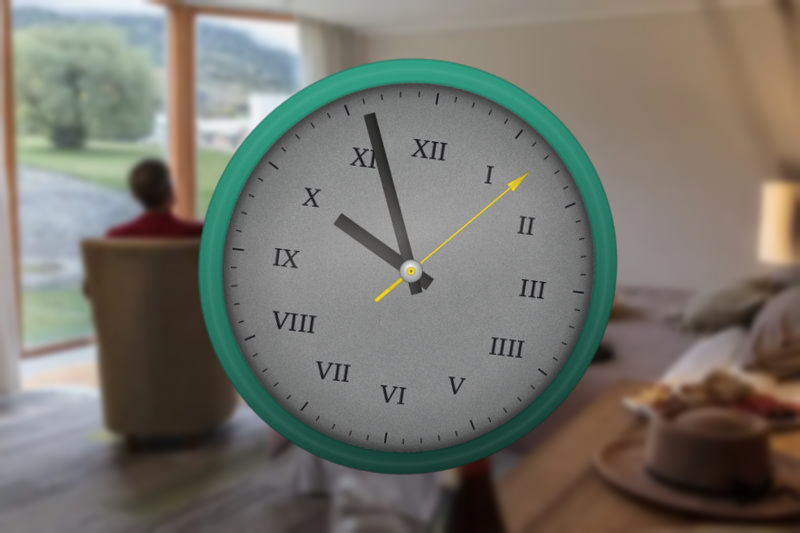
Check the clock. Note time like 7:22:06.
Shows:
9:56:07
